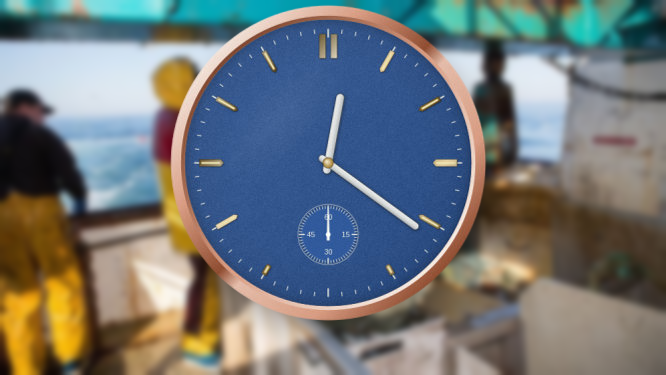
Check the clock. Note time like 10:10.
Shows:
12:21
